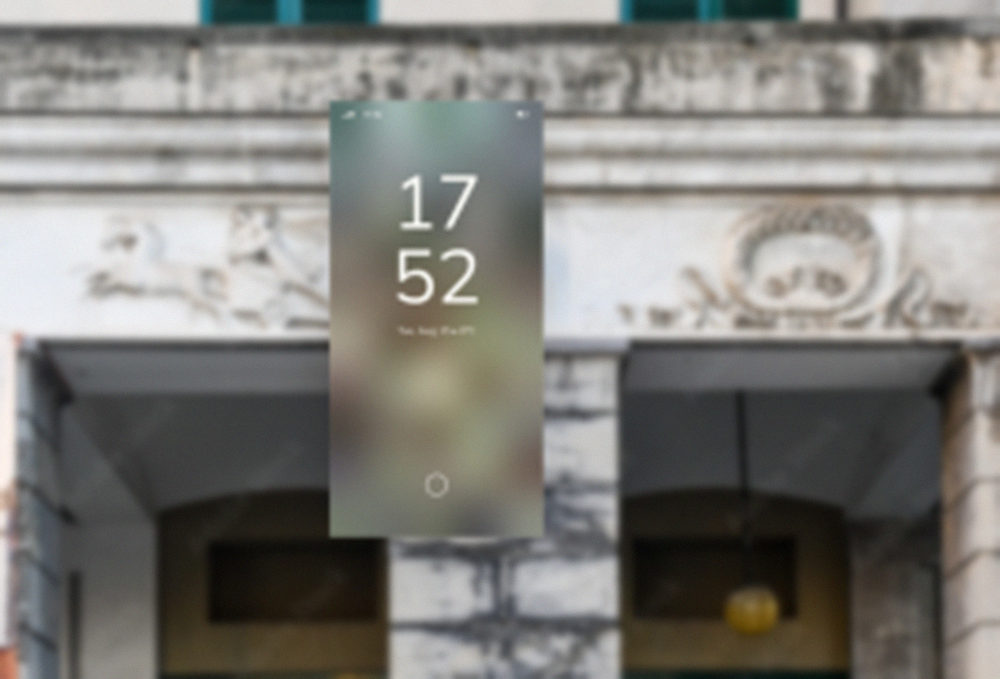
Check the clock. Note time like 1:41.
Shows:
17:52
